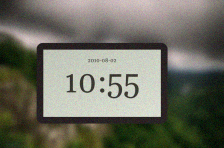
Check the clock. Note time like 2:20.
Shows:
10:55
